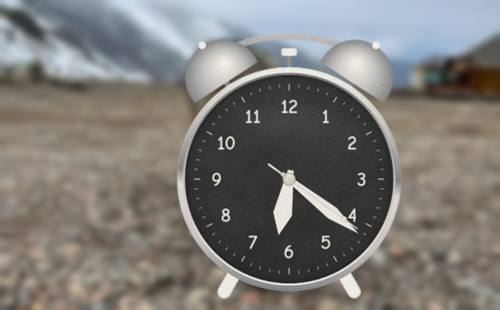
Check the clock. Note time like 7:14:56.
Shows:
6:21:21
